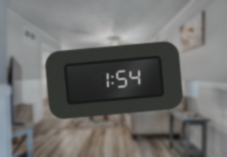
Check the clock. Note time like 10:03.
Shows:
1:54
